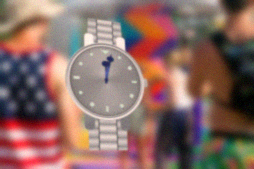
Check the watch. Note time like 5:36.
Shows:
12:02
